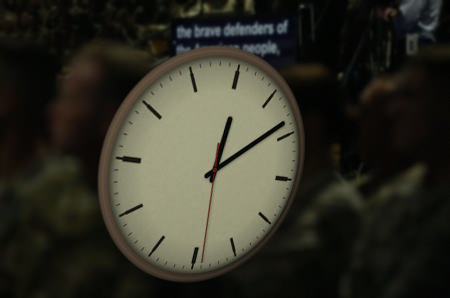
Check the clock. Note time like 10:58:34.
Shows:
12:08:29
